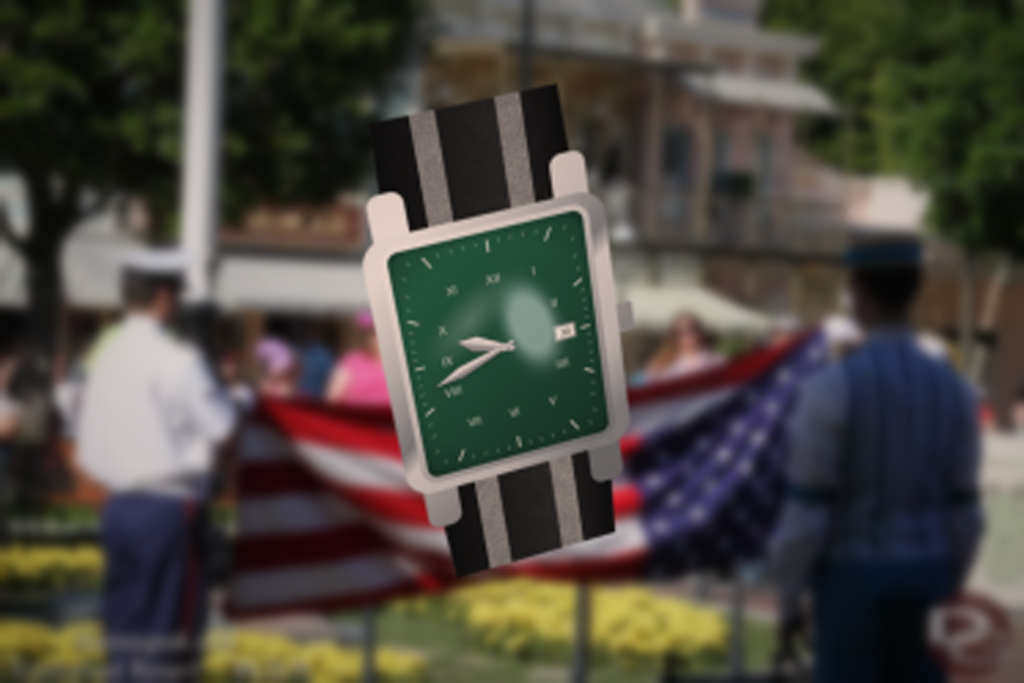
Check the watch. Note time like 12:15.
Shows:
9:42
